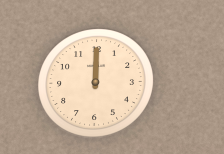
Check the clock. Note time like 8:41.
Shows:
12:00
